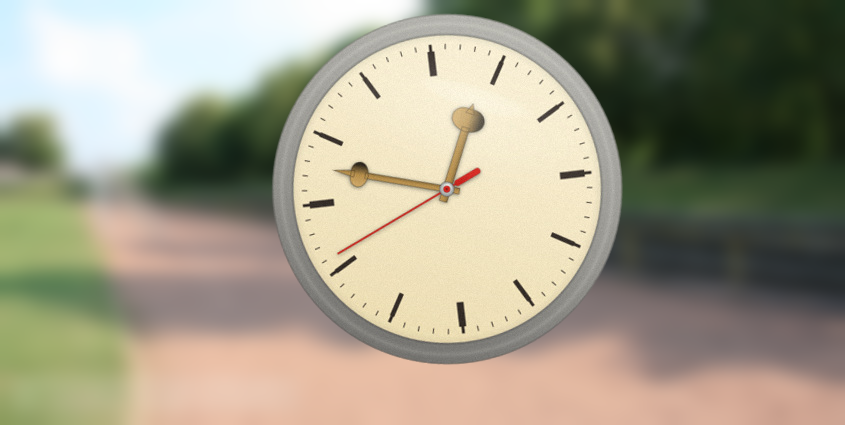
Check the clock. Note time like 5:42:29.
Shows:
12:47:41
